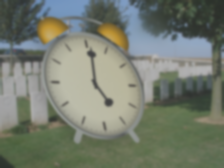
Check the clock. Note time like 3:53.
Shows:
5:01
